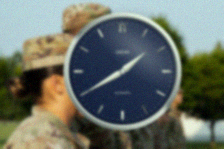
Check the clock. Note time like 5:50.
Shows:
1:40
